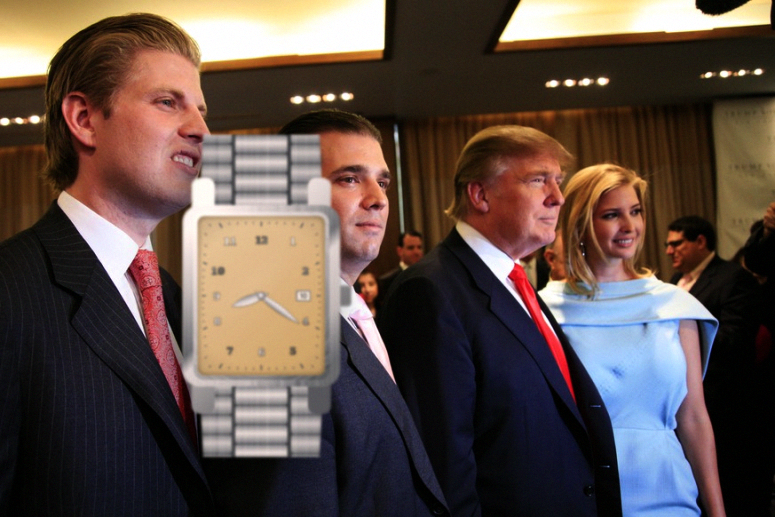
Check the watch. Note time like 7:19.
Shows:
8:21
